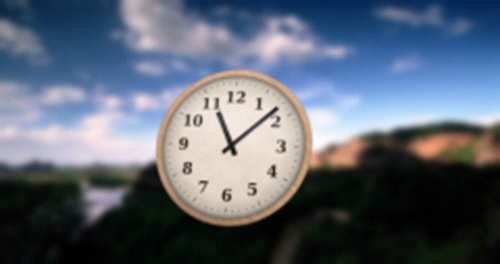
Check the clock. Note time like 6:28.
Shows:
11:08
